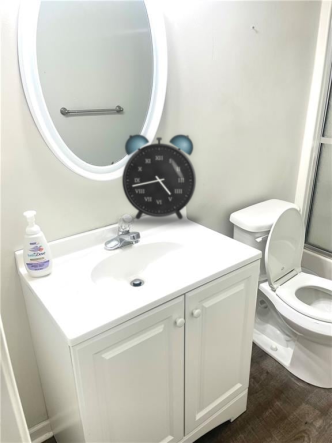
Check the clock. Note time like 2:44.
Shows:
4:43
